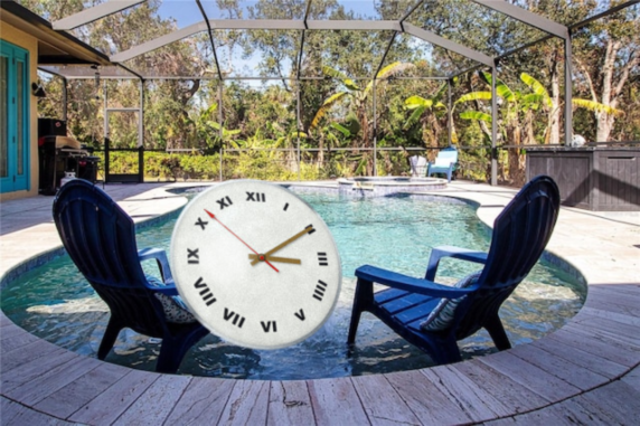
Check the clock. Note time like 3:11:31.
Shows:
3:09:52
